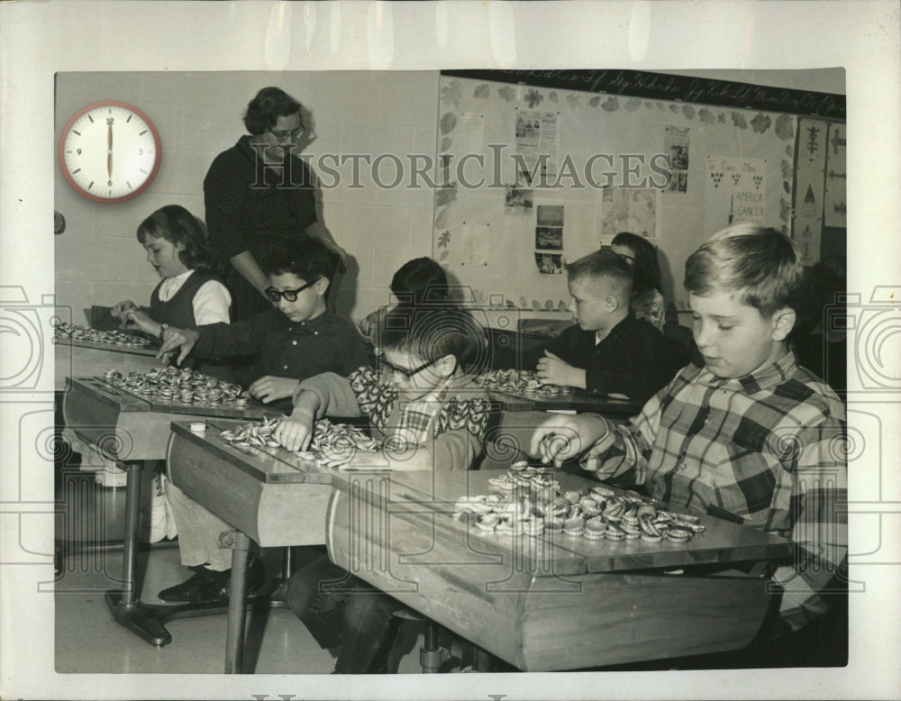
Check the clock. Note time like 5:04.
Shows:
6:00
